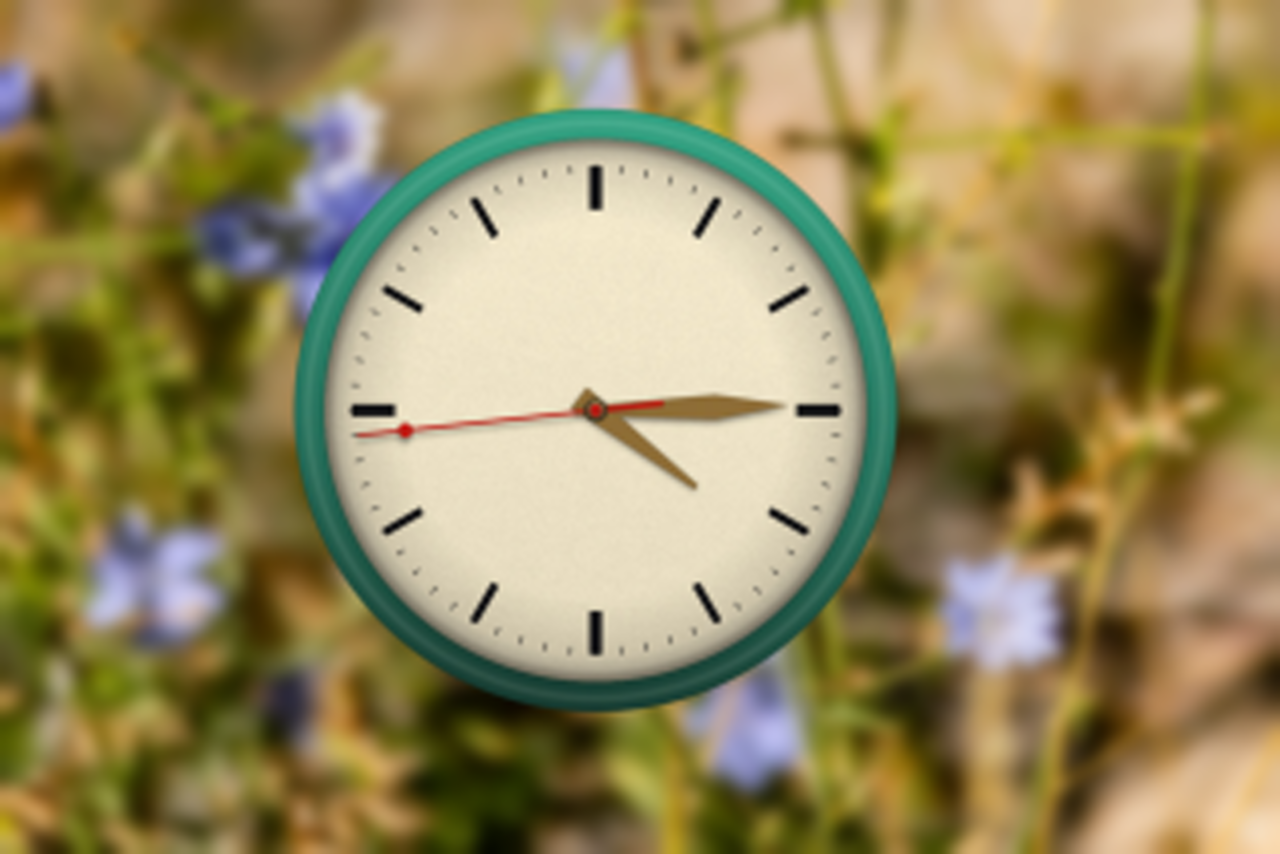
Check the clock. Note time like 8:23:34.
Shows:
4:14:44
